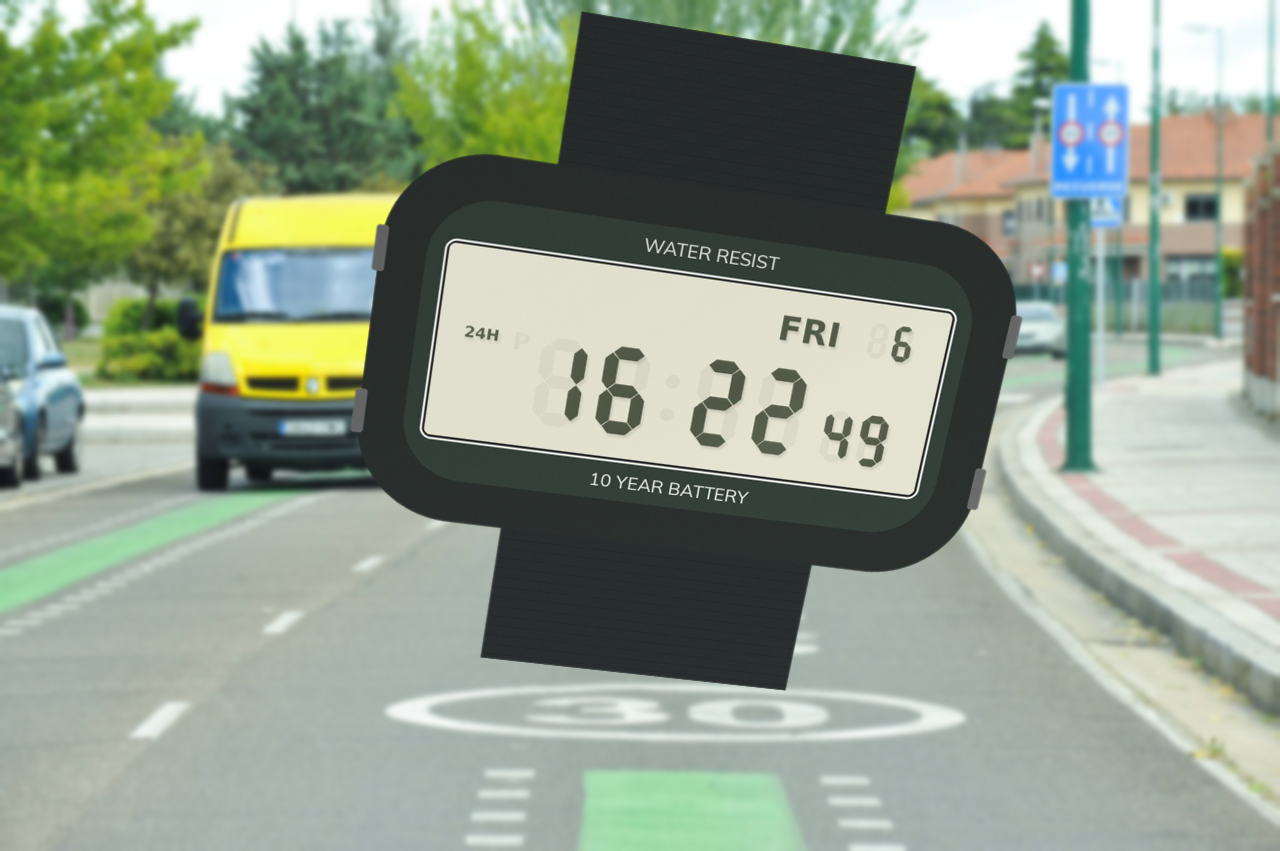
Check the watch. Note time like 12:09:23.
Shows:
16:22:49
